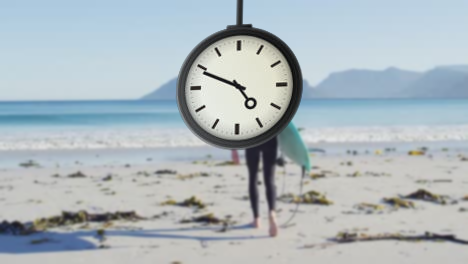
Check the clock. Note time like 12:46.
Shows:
4:49
